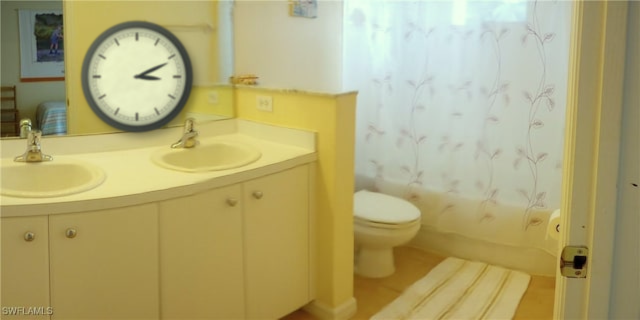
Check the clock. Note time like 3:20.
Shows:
3:11
